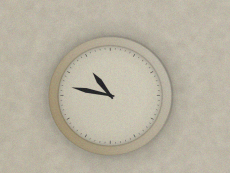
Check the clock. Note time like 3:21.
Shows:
10:47
